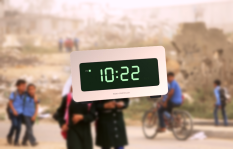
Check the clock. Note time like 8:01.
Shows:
10:22
